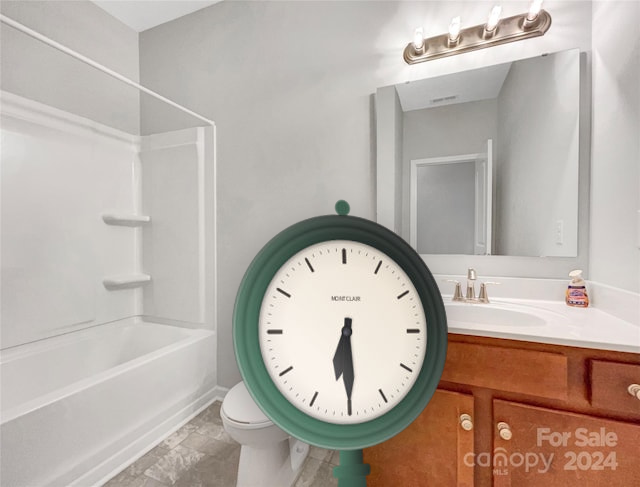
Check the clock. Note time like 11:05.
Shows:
6:30
